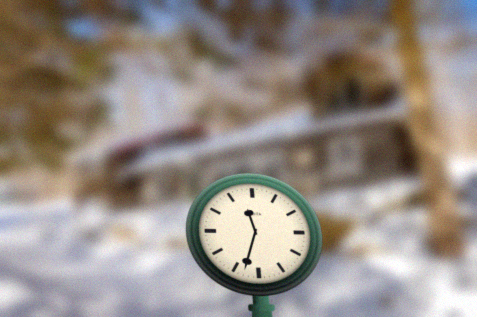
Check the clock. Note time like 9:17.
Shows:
11:33
